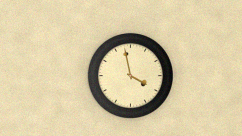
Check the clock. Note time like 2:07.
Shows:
3:58
